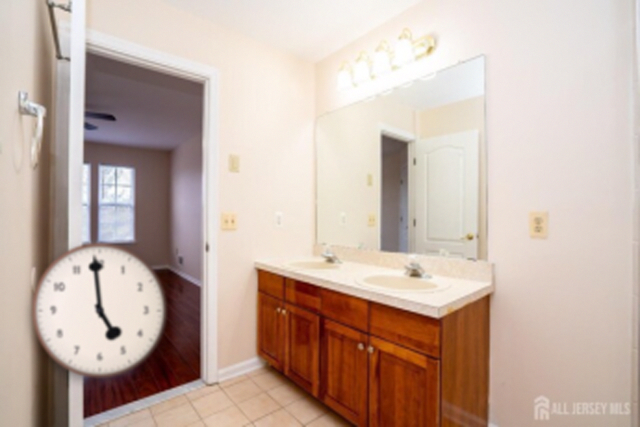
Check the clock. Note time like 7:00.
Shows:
4:59
